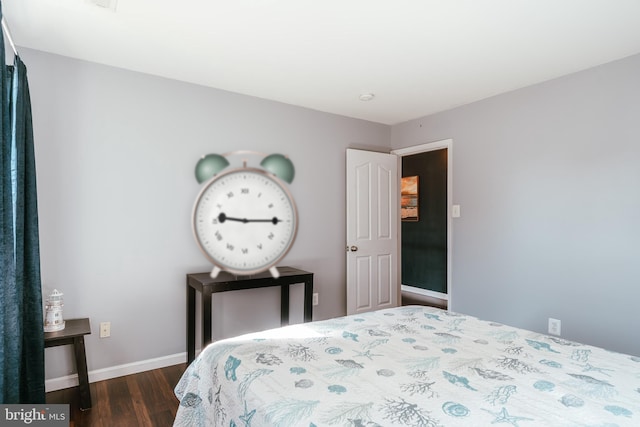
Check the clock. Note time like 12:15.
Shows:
9:15
